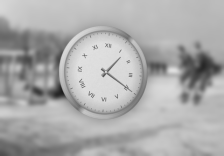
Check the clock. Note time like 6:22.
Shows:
1:20
